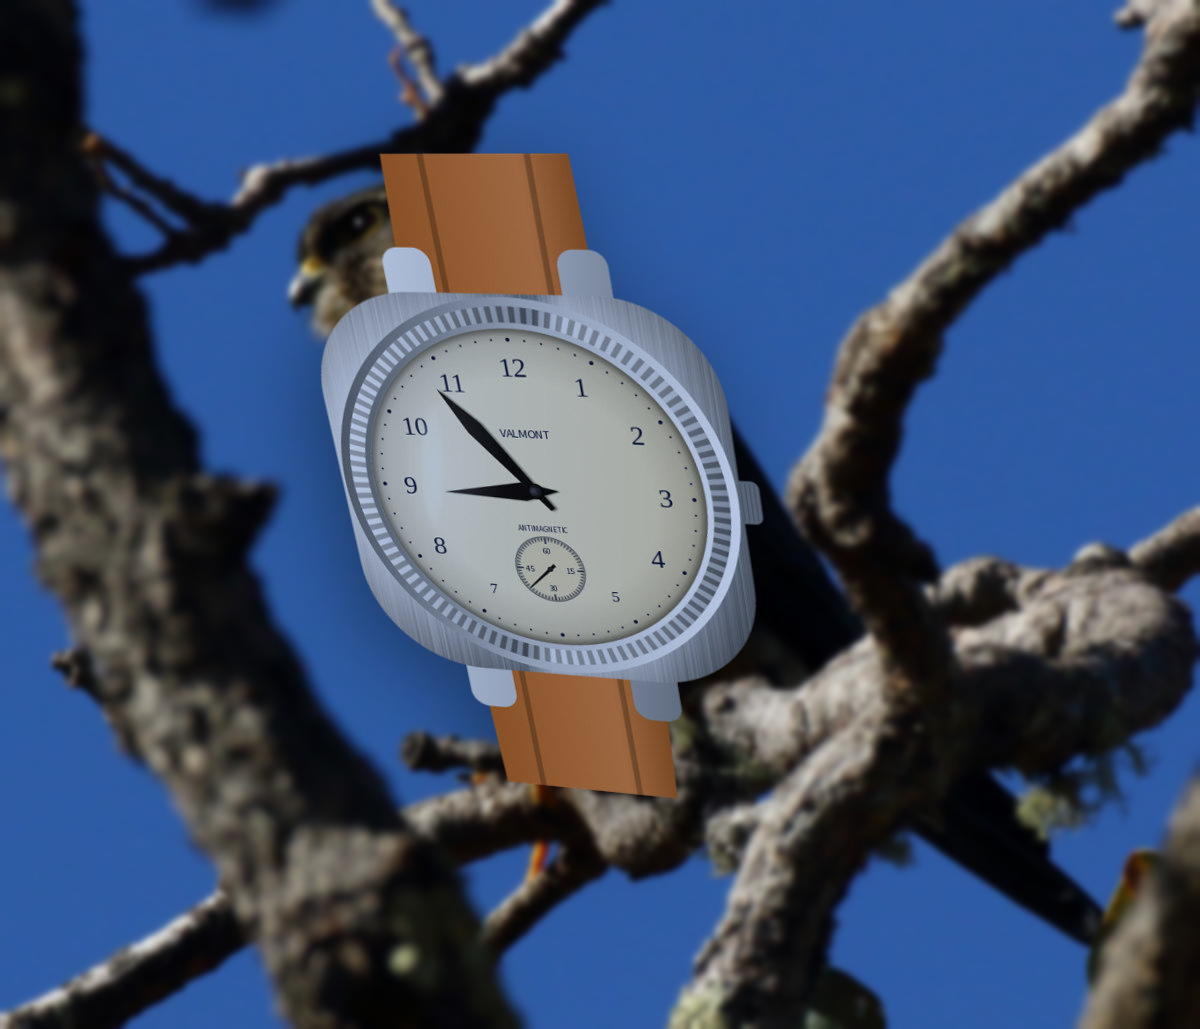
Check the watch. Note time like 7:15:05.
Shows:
8:53:38
